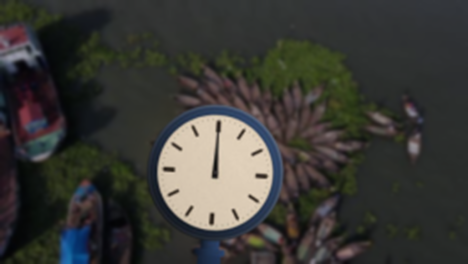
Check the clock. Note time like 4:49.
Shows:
12:00
